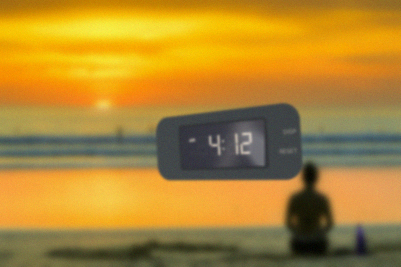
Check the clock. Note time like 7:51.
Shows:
4:12
